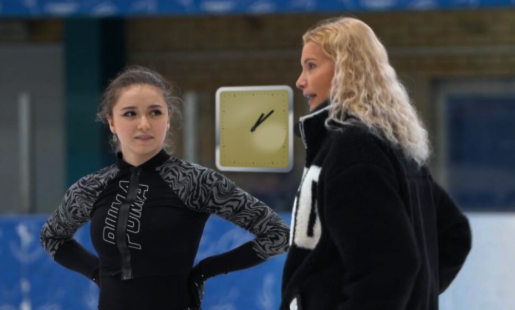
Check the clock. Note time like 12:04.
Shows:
1:08
